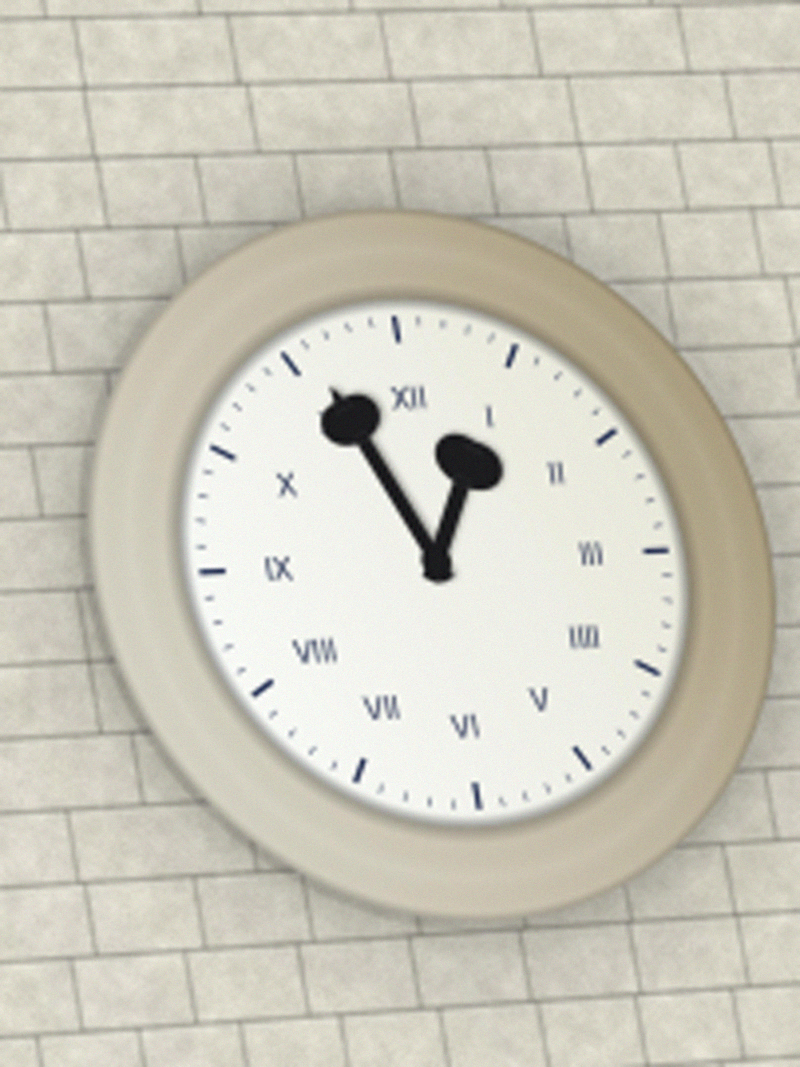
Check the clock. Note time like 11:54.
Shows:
12:56
